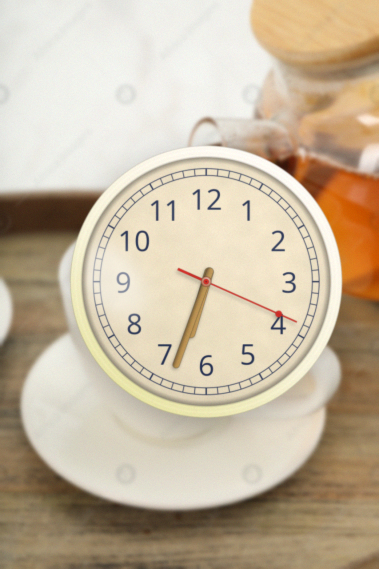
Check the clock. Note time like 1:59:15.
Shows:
6:33:19
